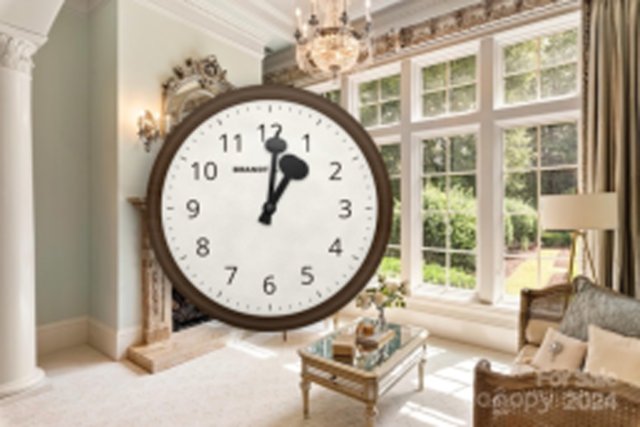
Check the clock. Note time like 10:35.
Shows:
1:01
